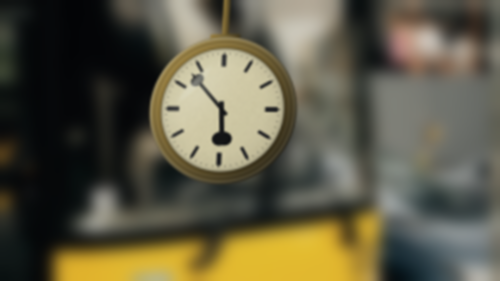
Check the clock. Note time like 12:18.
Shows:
5:53
